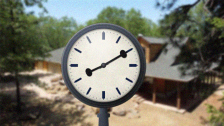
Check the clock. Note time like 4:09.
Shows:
8:10
